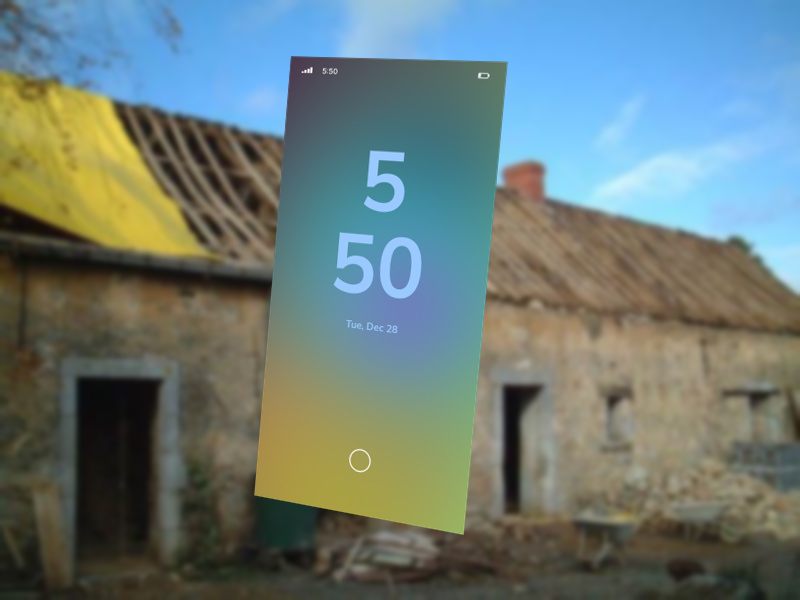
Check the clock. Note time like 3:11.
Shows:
5:50
